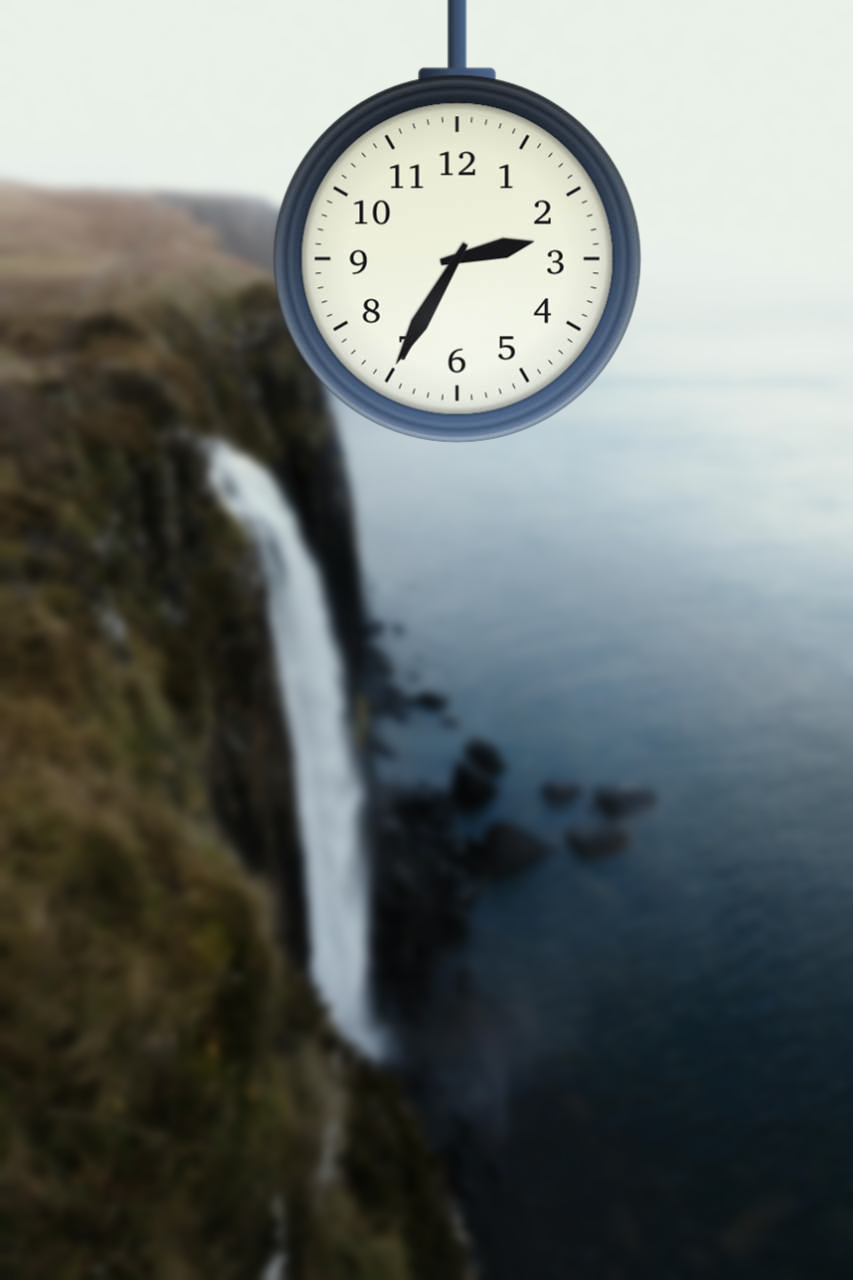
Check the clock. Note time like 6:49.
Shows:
2:35
